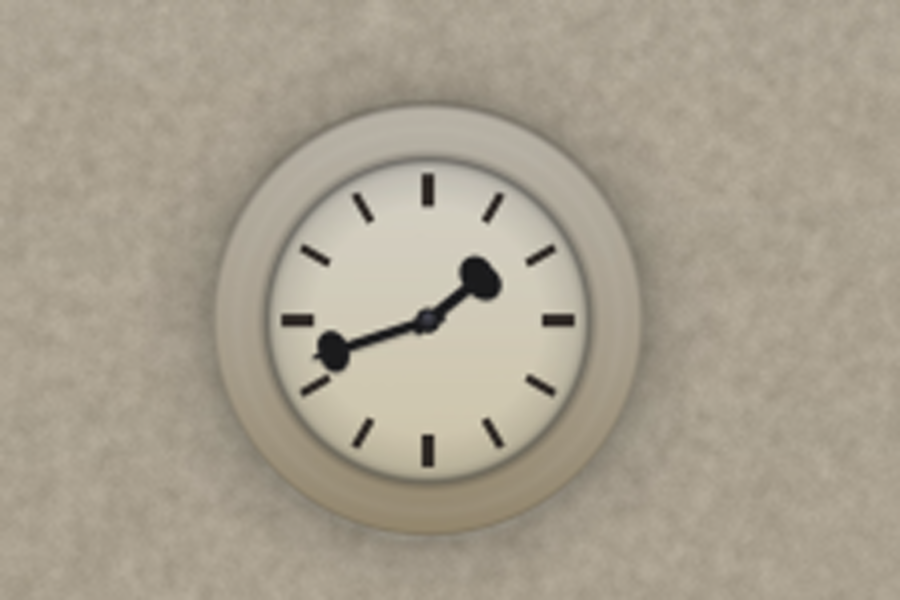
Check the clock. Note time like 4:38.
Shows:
1:42
